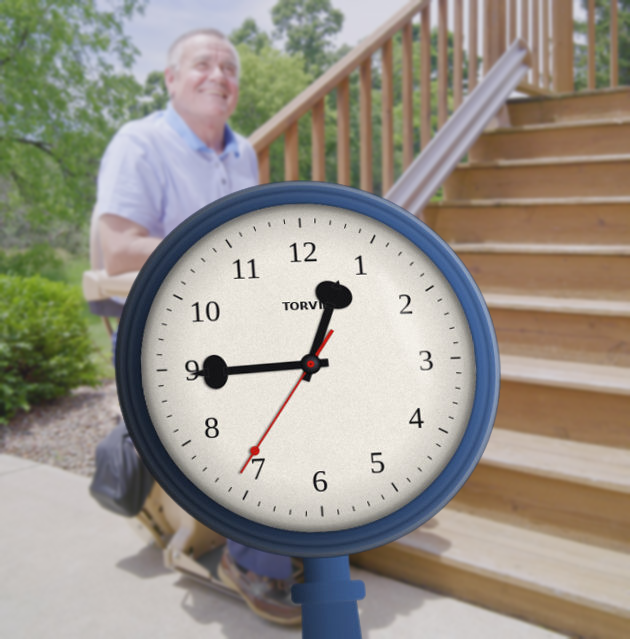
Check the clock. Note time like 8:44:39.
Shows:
12:44:36
